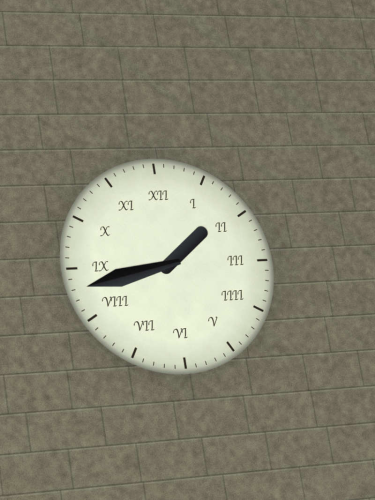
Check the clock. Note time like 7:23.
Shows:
1:43
